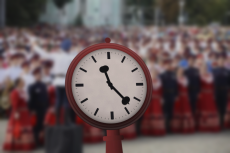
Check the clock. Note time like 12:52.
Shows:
11:23
